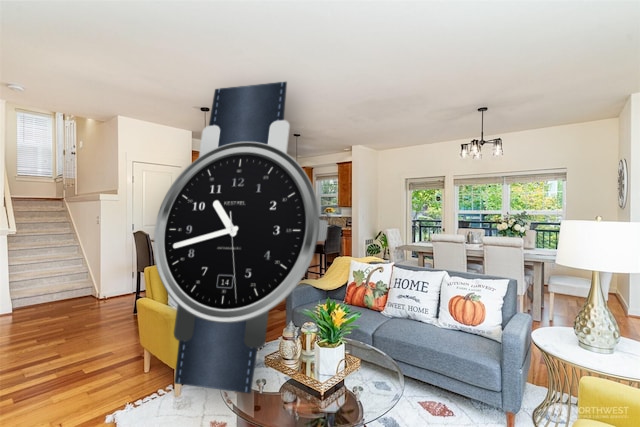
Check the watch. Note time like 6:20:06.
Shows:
10:42:28
